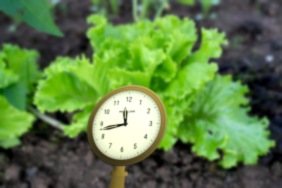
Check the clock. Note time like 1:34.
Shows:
11:43
